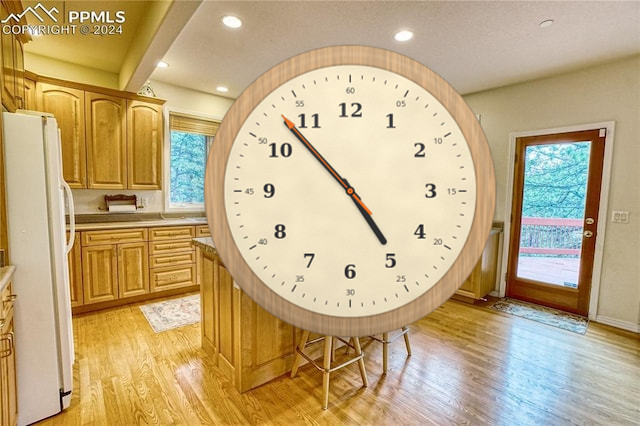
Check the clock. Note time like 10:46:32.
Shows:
4:52:53
